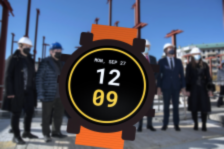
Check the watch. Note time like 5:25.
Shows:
12:09
